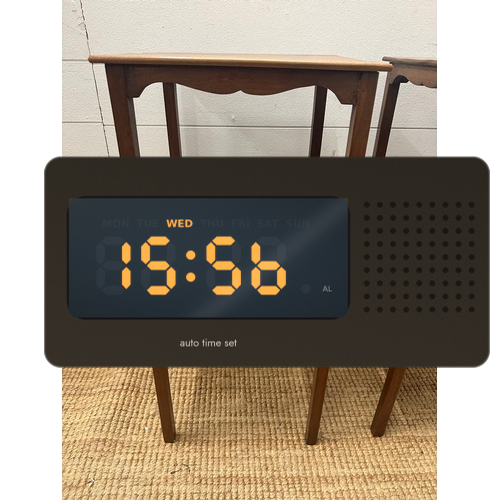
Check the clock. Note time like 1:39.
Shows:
15:56
